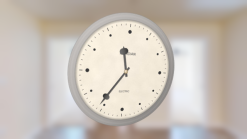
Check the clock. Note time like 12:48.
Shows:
11:36
